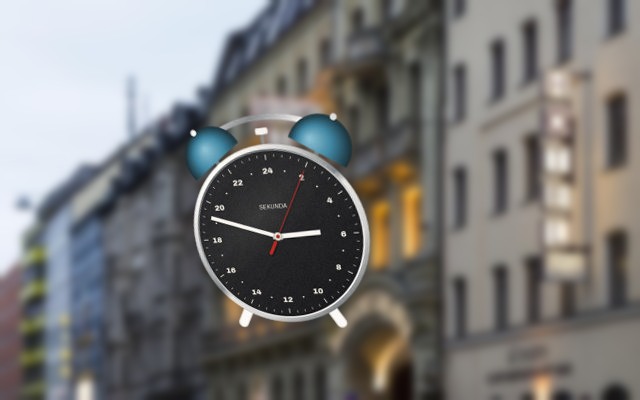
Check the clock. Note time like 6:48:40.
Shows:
5:48:05
